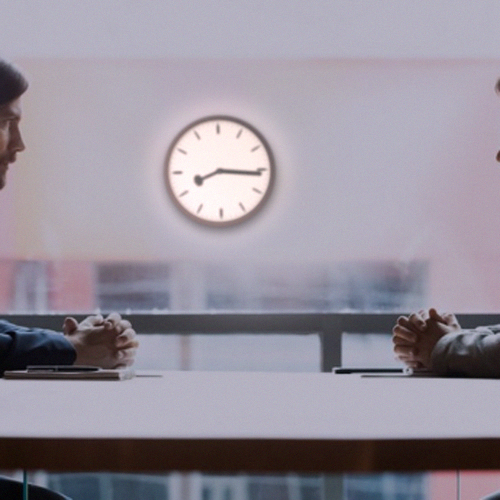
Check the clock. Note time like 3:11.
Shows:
8:16
